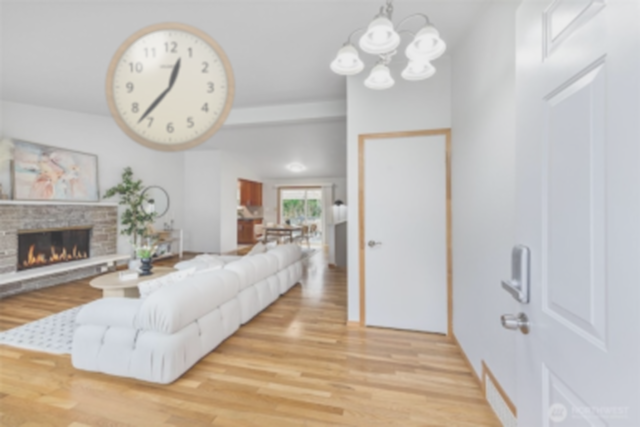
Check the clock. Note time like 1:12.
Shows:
12:37
